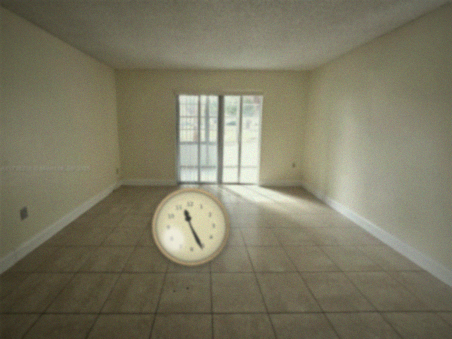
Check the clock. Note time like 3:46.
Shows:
11:26
